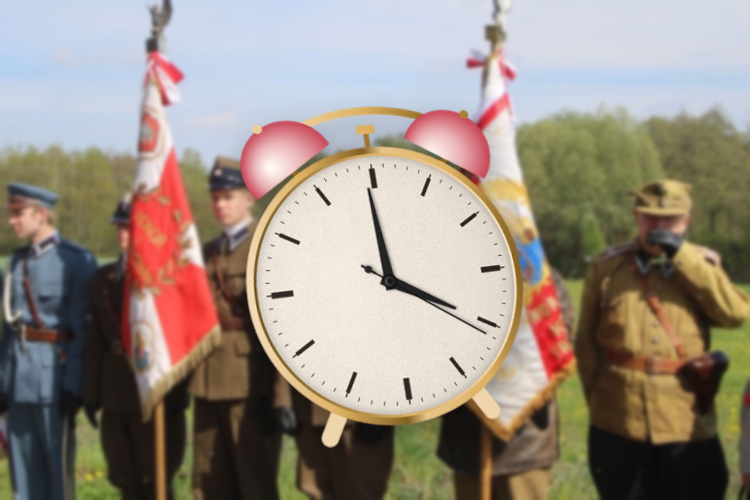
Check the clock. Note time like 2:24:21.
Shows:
3:59:21
